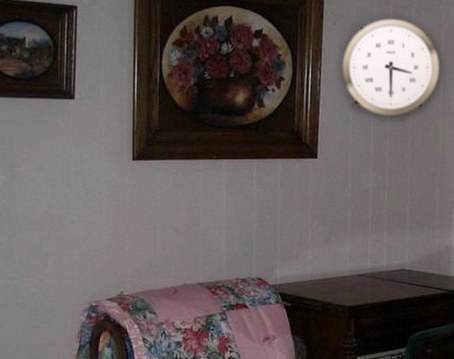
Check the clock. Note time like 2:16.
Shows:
3:30
